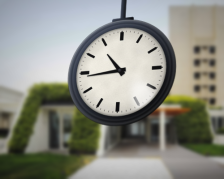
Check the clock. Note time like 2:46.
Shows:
10:44
